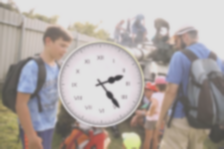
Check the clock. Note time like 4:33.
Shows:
2:24
